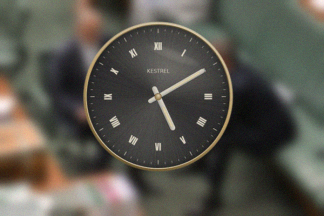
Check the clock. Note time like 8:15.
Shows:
5:10
